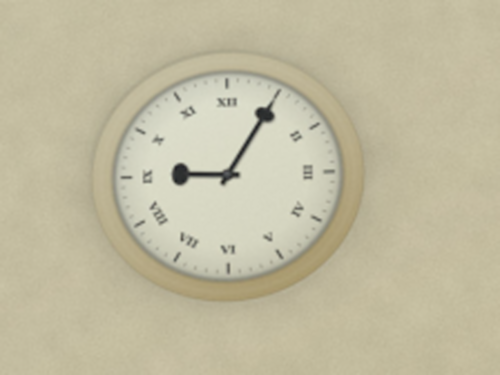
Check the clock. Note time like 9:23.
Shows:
9:05
